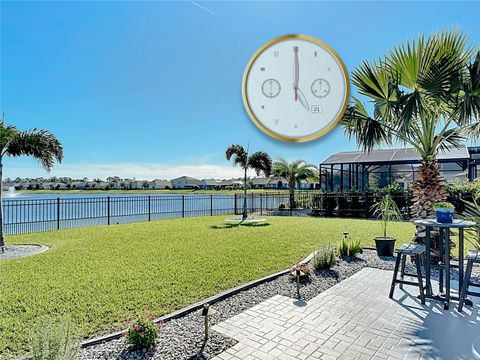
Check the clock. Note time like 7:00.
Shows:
5:00
